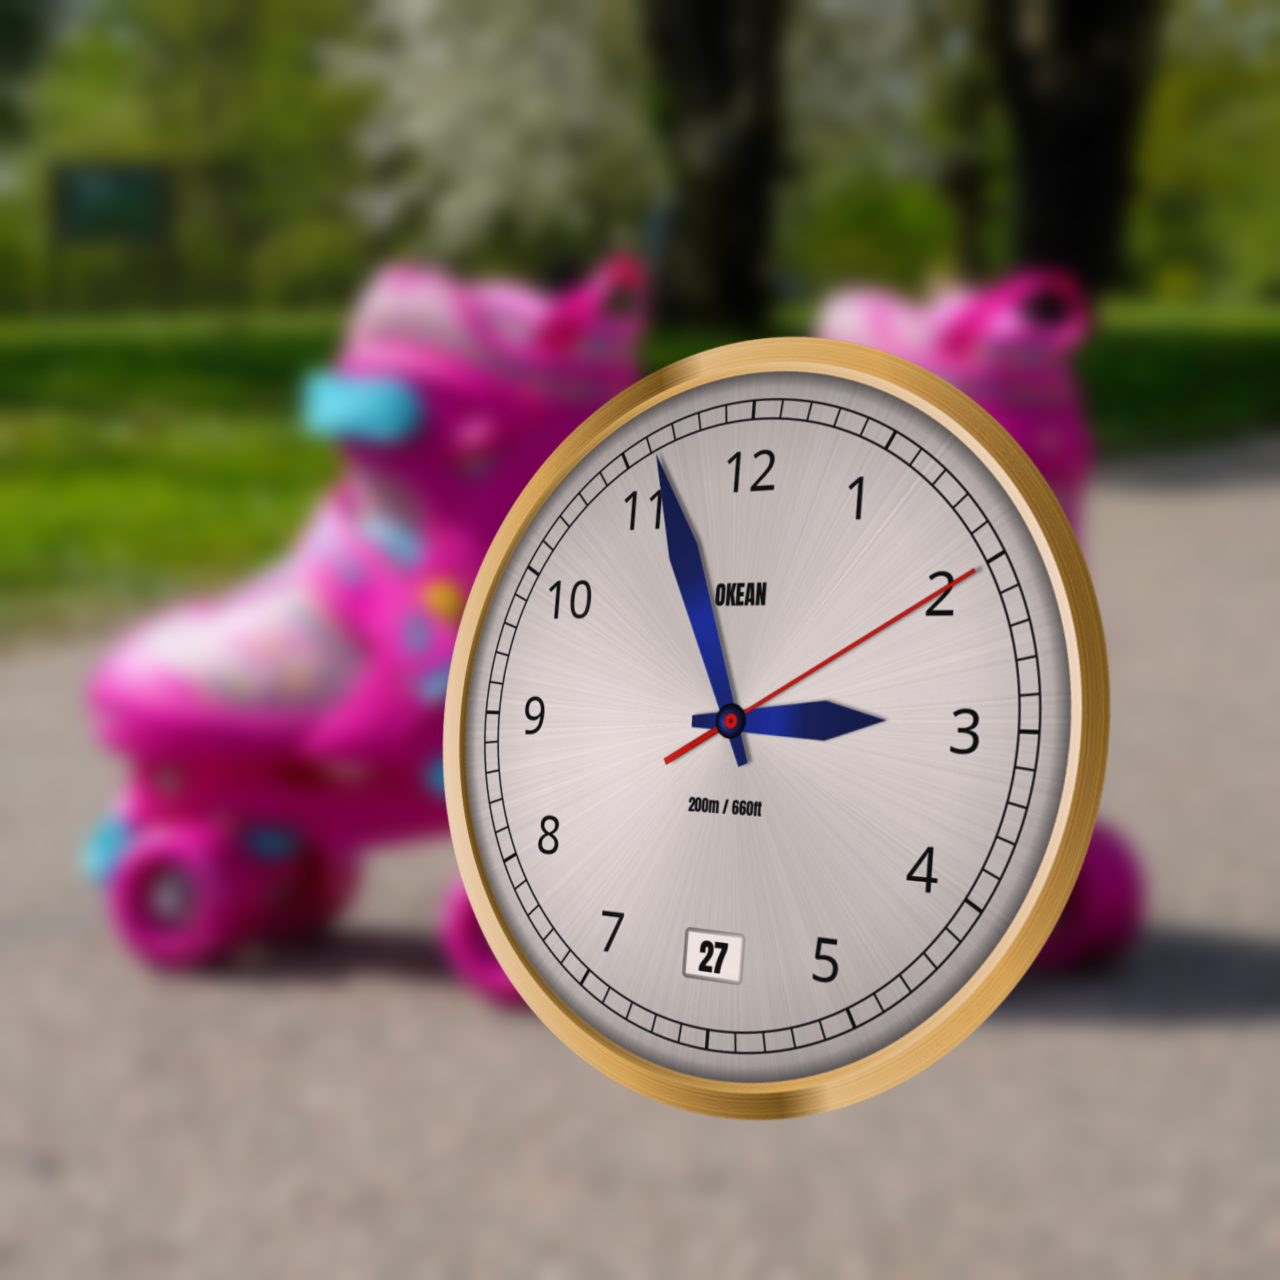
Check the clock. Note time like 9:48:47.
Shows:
2:56:10
